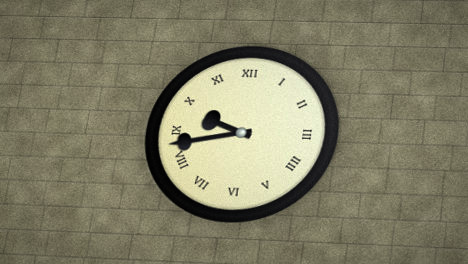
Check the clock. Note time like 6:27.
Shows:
9:43
